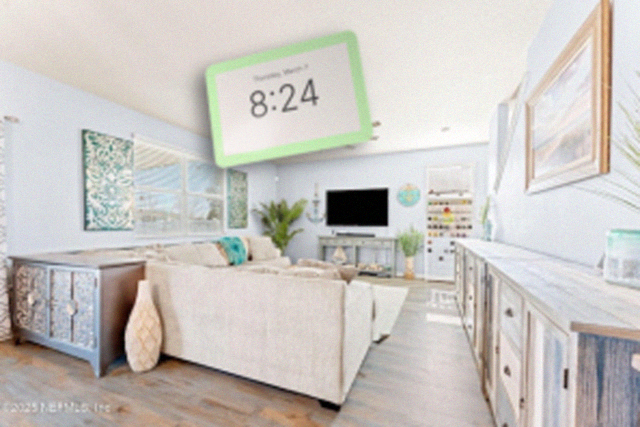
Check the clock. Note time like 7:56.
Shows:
8:24
